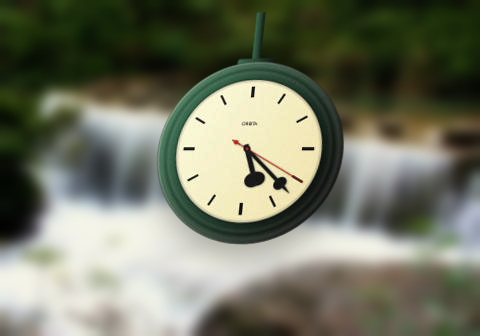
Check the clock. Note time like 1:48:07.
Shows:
5:22:20
